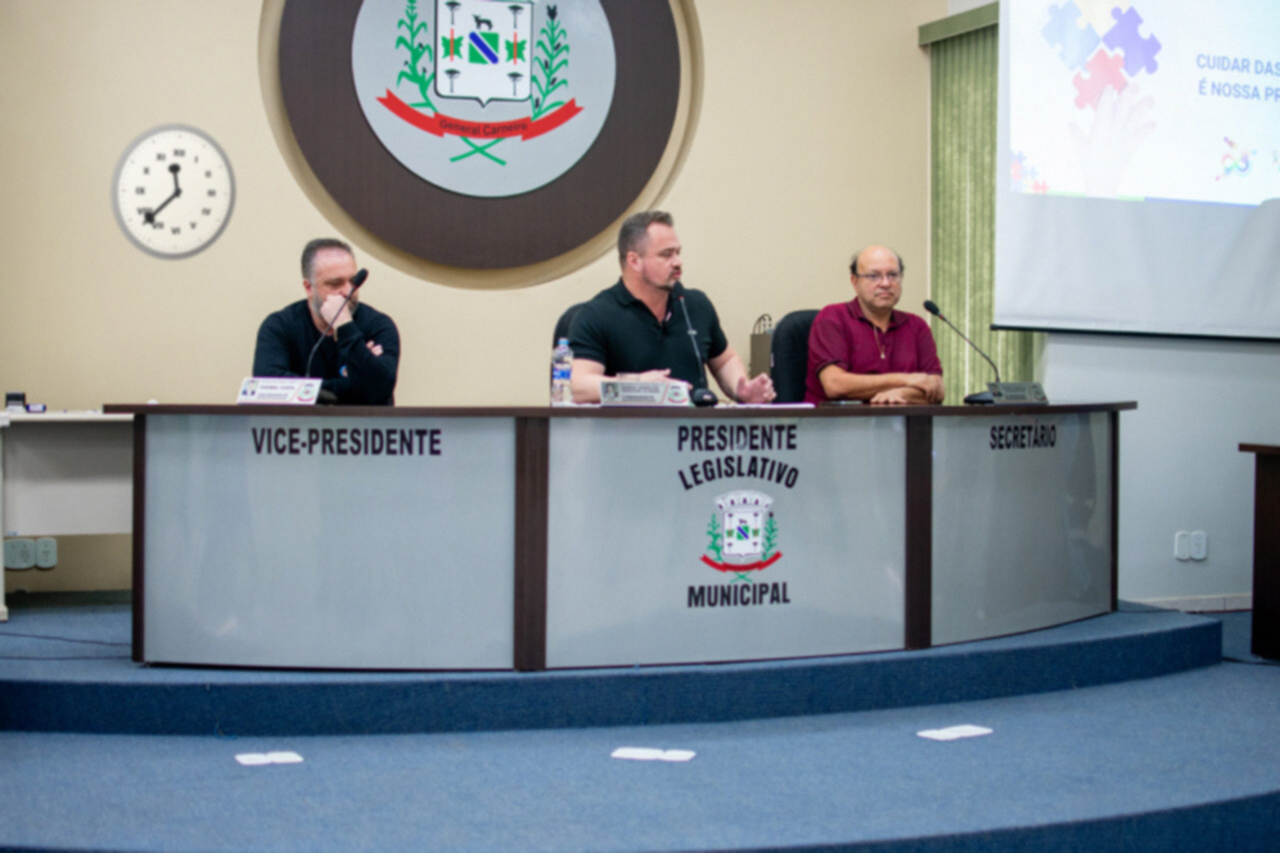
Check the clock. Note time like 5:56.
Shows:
11:38
